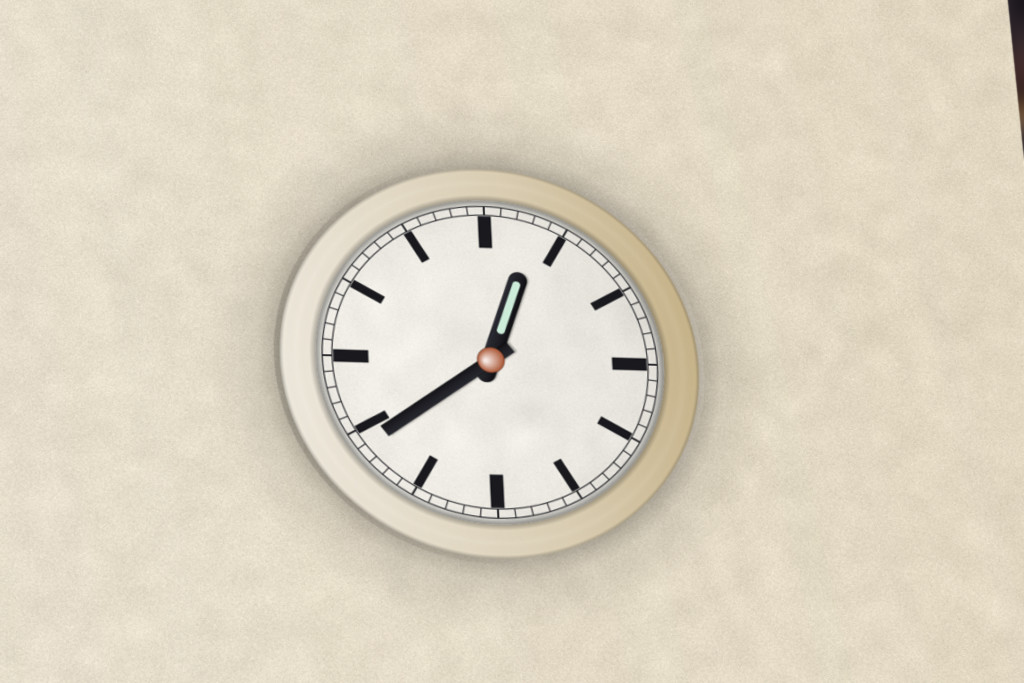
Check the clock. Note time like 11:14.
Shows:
12:39
